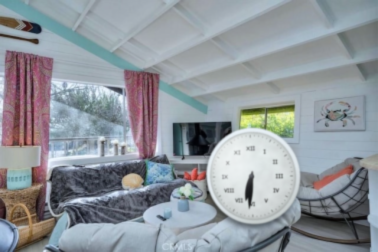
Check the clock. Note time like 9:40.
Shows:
6:31
